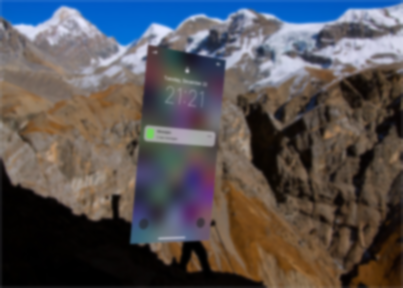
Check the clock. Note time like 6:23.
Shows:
21:21
